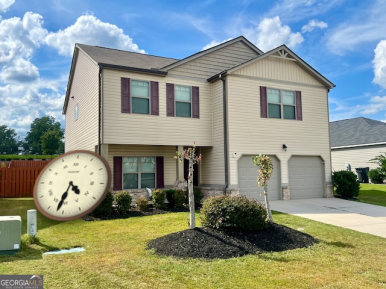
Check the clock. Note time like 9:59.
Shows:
4:32
